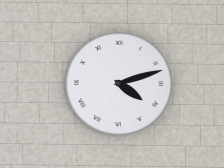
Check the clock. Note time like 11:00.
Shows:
4:12
